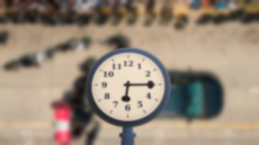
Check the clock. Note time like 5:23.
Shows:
6:15
